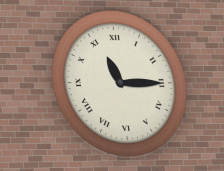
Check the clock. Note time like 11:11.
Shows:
11:15
